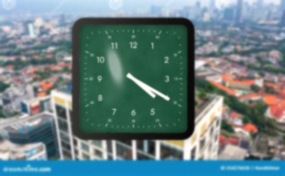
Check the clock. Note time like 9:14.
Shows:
4:20
